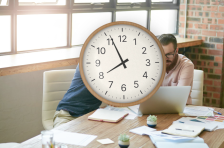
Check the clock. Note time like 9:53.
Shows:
7:56
